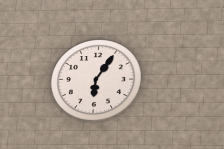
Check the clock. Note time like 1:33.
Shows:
6:05
